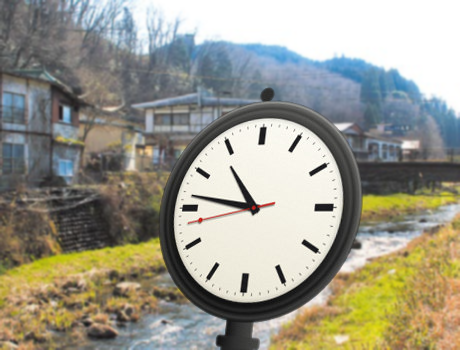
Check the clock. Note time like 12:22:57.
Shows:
10:46:43
